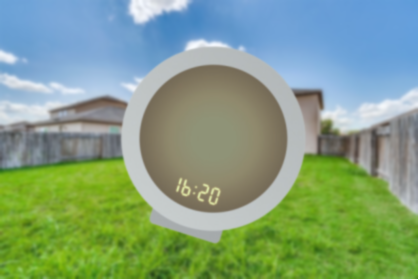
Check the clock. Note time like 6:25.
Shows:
16:20
